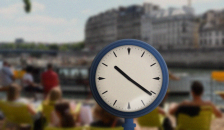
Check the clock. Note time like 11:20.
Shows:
10:21
